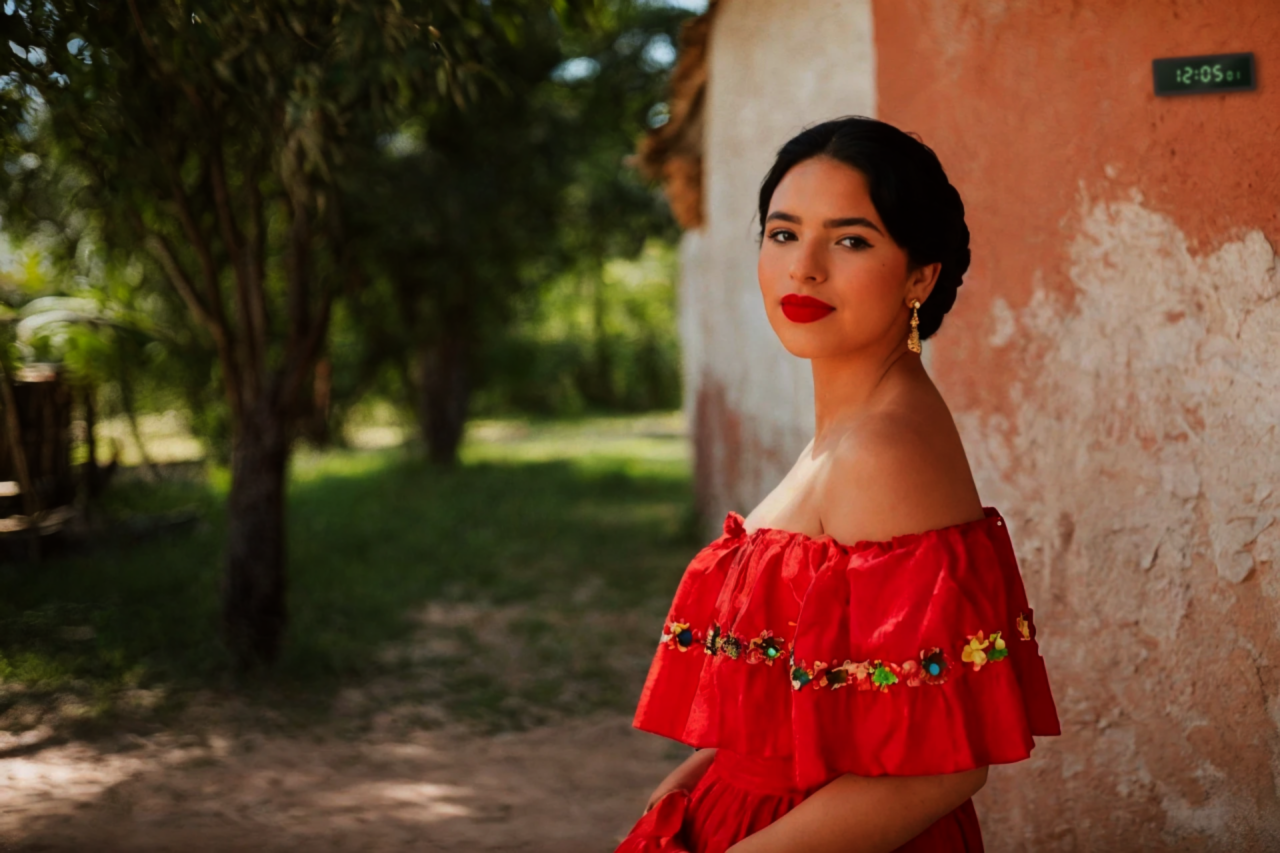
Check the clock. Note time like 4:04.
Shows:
12:05
